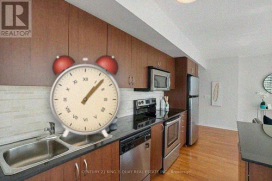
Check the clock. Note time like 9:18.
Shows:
1:07
